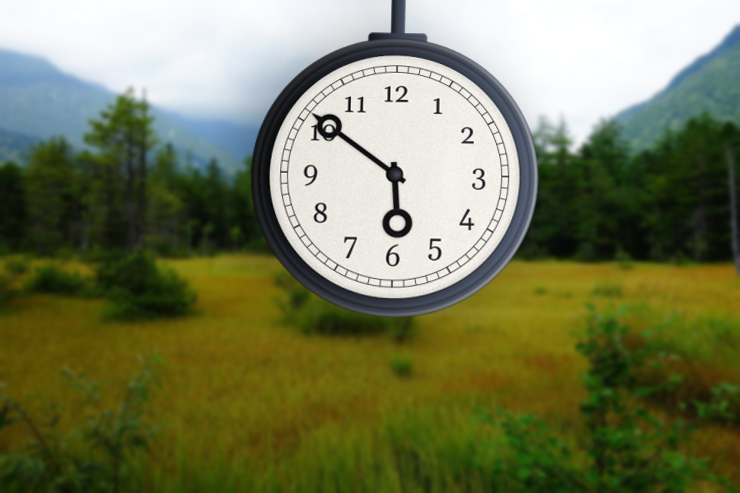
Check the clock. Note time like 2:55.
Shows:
5:51
